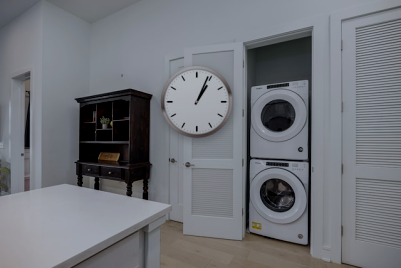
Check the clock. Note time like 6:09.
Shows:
1:04
